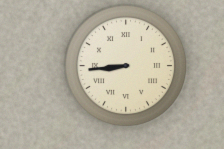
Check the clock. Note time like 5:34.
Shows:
8:44
